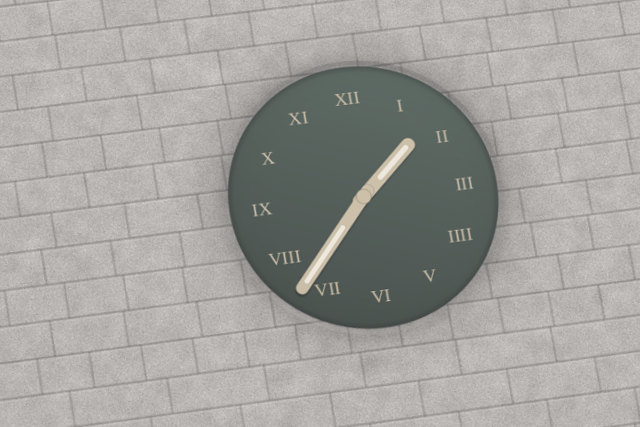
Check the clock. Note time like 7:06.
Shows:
1:37
